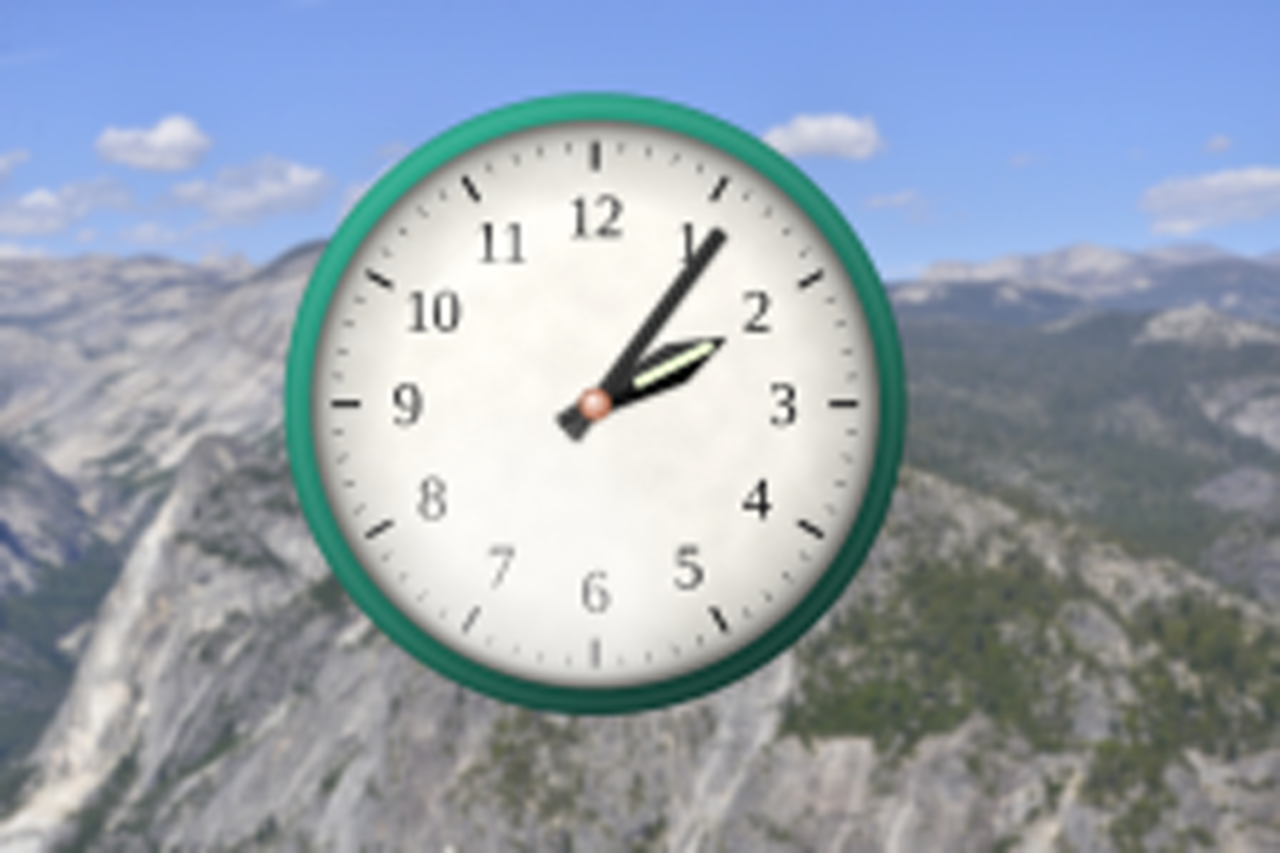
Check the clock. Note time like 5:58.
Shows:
2:06
